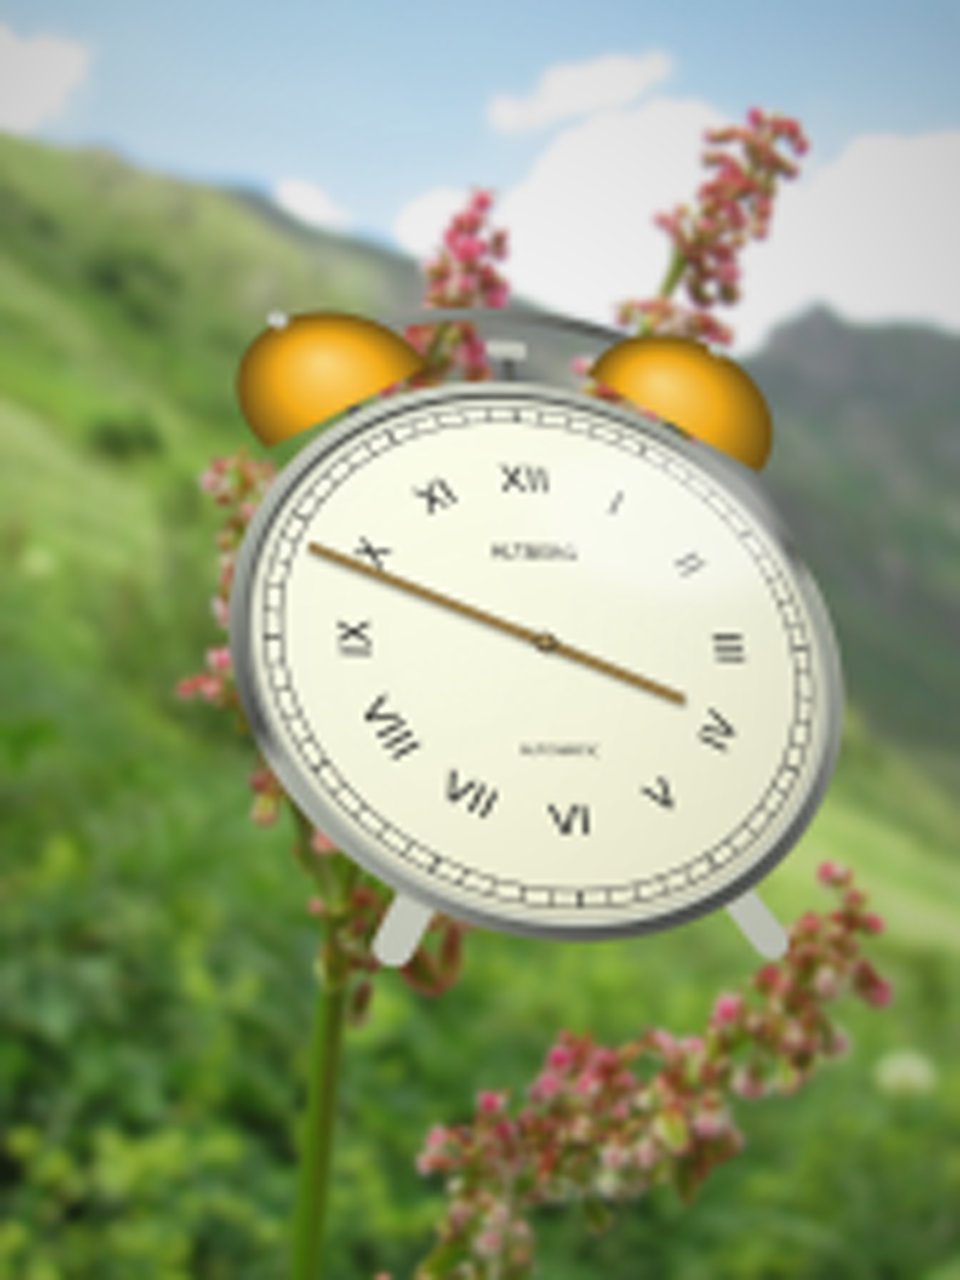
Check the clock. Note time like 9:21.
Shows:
3:49
